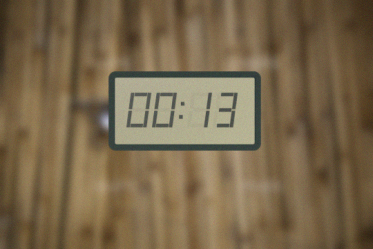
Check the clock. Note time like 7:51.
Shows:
0:13
